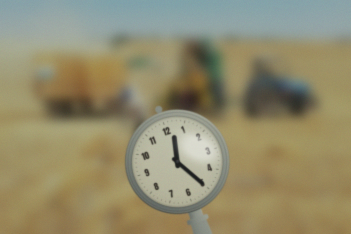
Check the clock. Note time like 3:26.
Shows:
12:25
